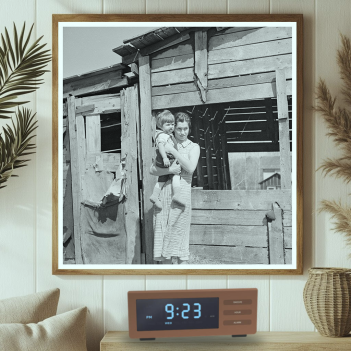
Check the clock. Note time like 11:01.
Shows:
9:23
